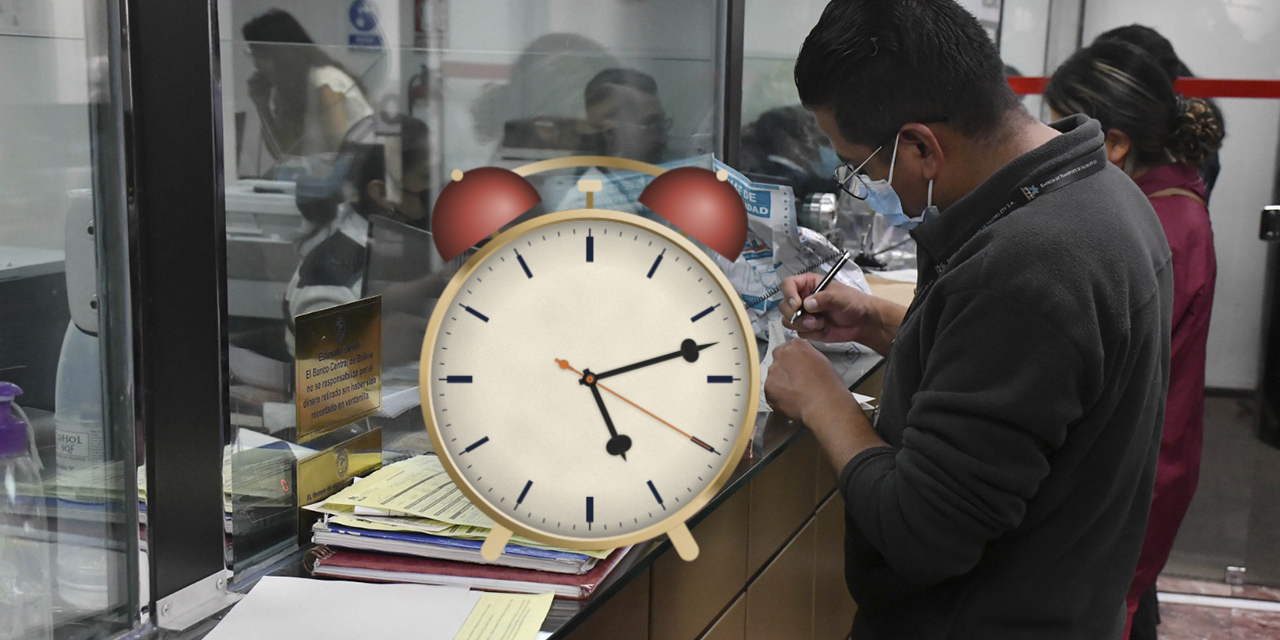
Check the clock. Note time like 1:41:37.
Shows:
5:12:20
